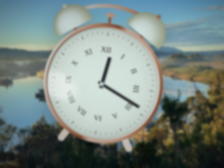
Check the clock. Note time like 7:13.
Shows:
12:19
